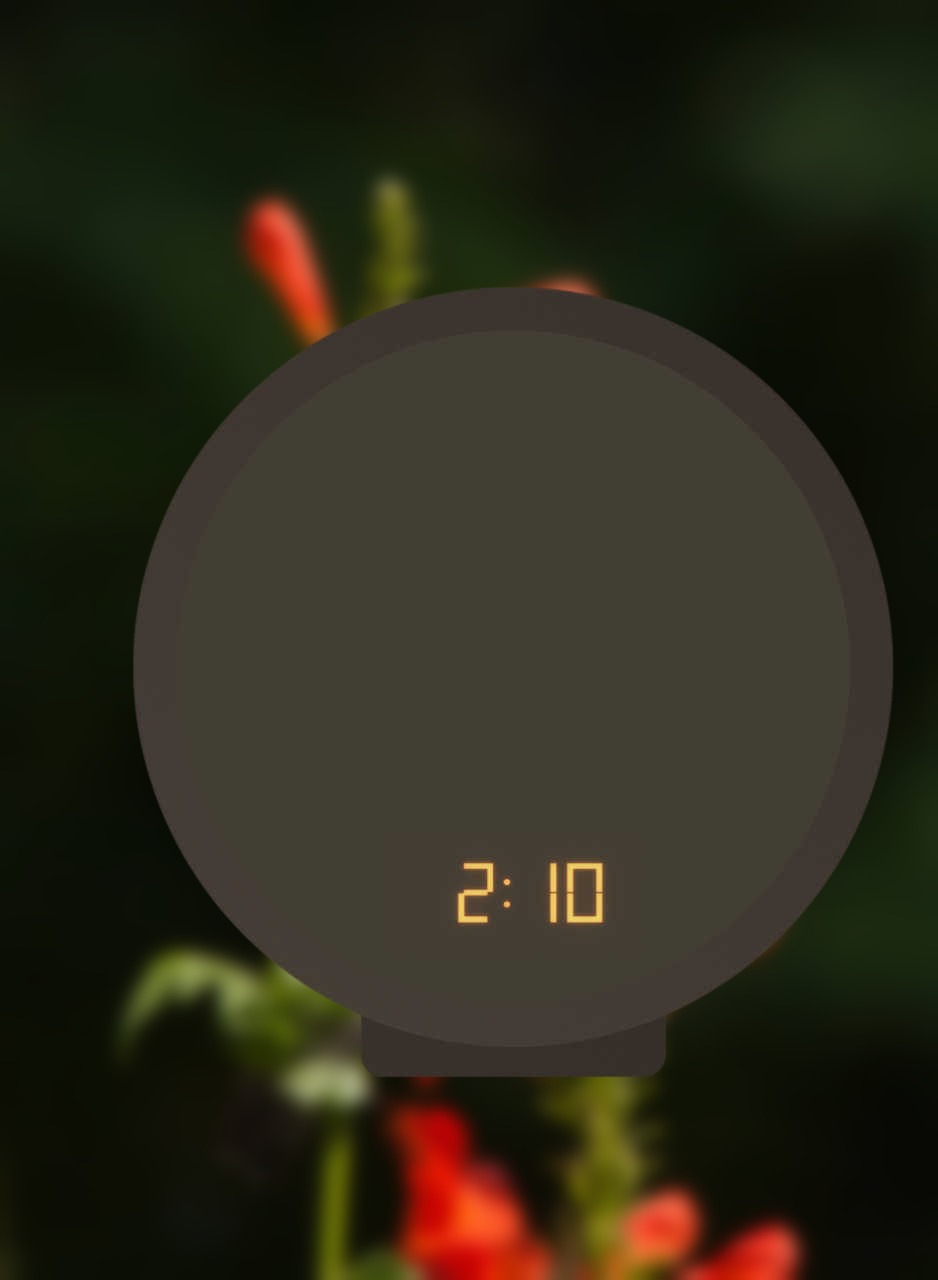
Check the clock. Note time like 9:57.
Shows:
2:10
